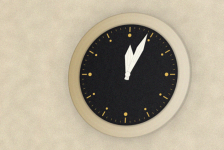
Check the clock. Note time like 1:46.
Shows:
12:04
